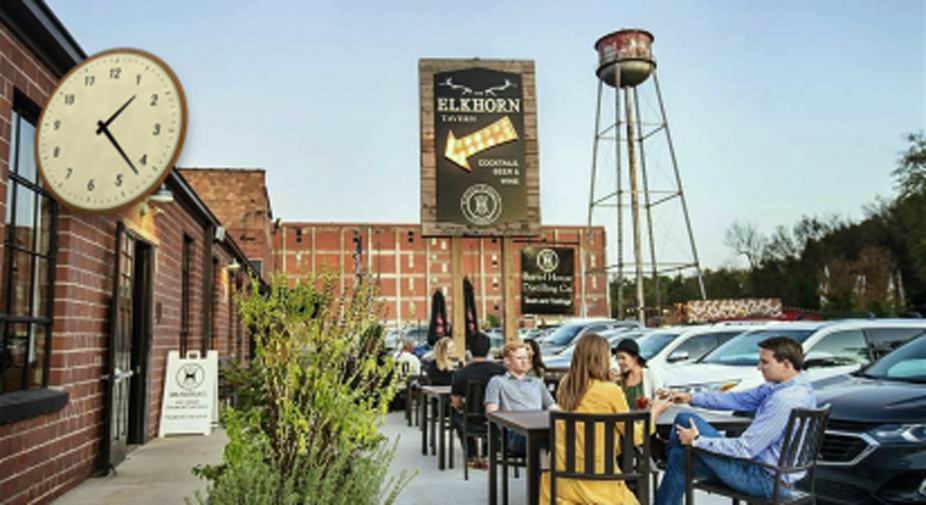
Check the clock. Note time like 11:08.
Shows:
1:22
